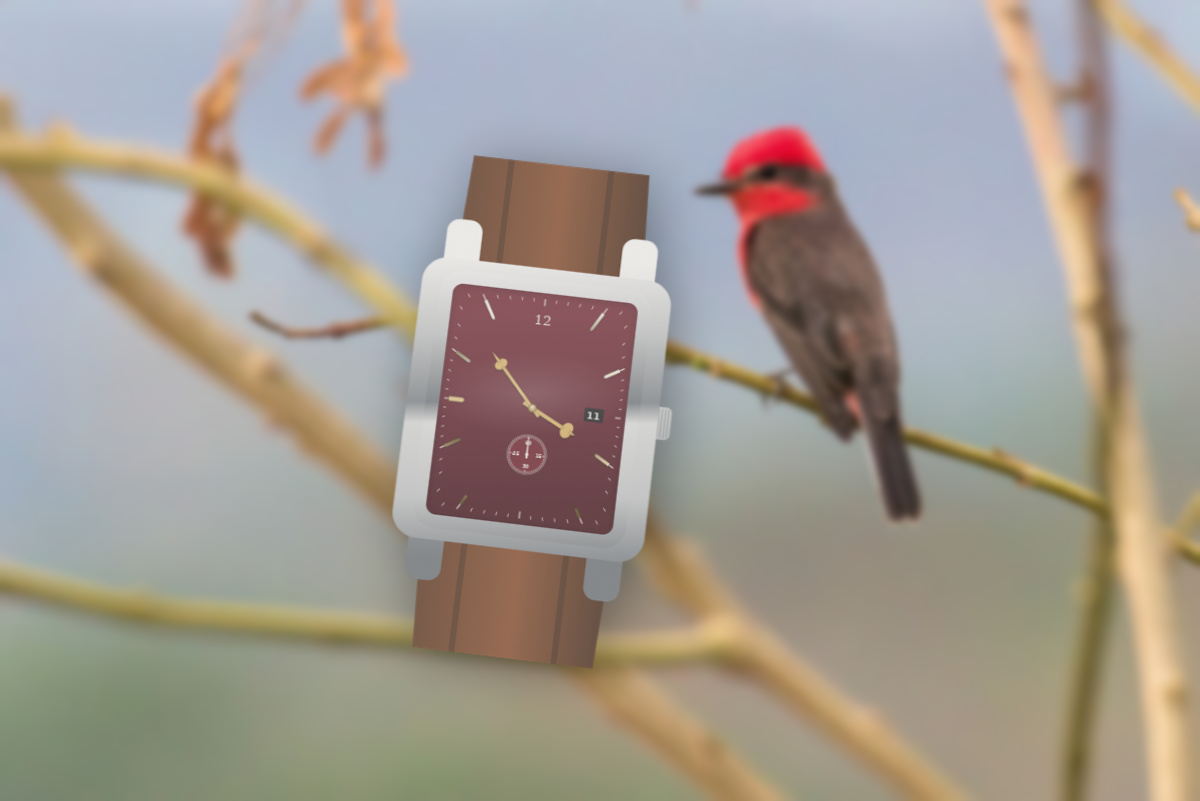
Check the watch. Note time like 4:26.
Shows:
3:53
